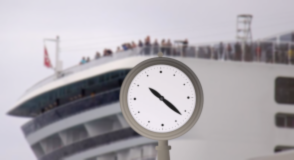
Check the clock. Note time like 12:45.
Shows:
10:22
